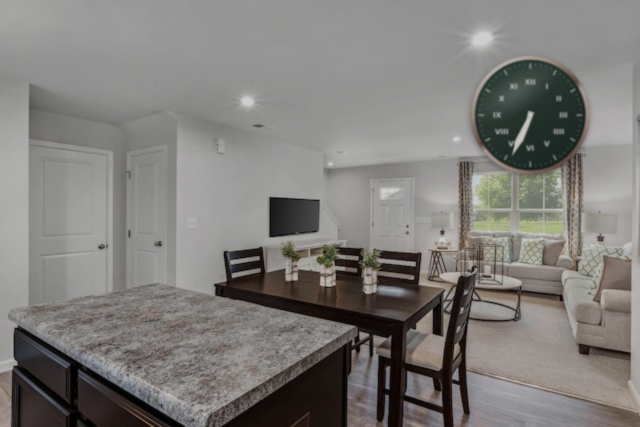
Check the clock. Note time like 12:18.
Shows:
6:34
